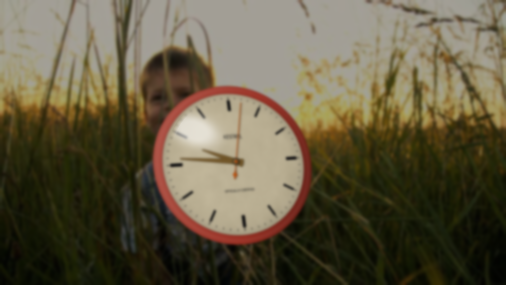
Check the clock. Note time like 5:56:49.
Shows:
9:46:02
